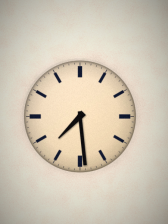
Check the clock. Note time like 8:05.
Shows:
7:29
